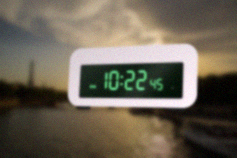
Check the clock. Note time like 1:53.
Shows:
10:22
